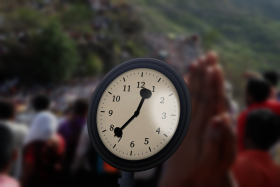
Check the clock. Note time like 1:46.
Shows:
12:37
